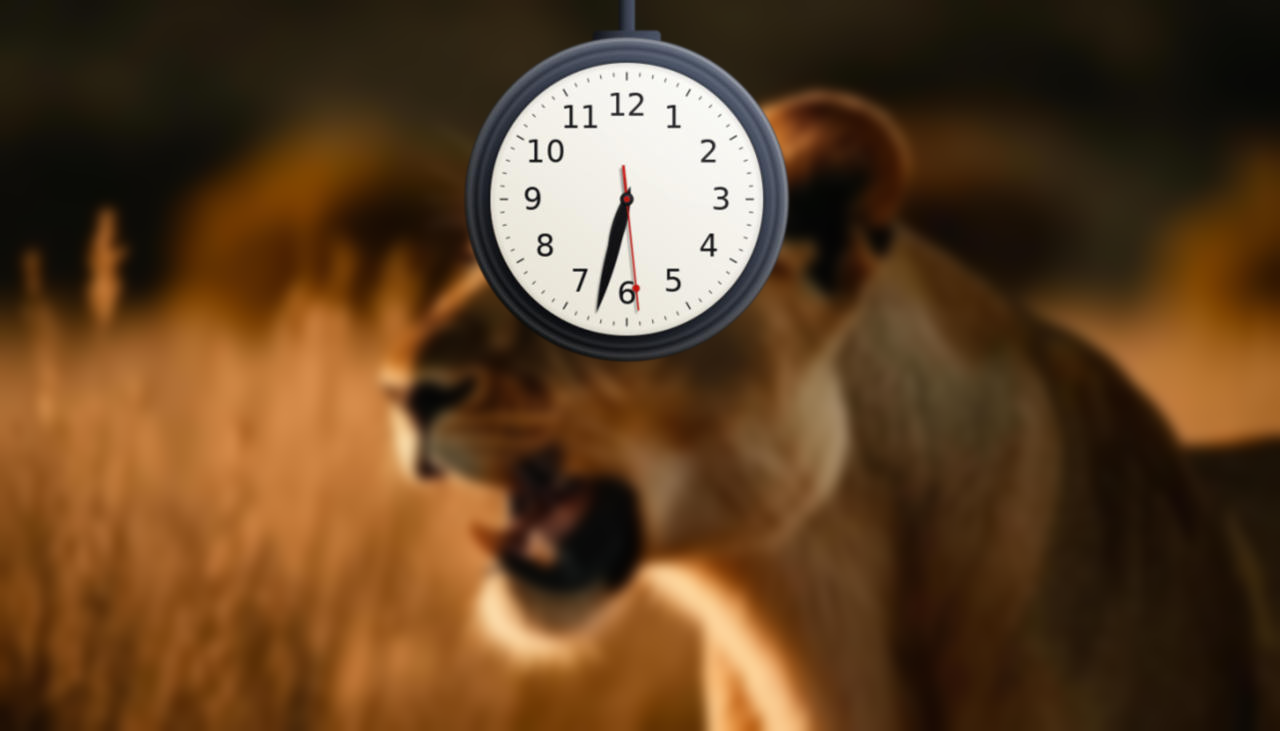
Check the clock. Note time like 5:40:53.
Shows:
6:32:29
